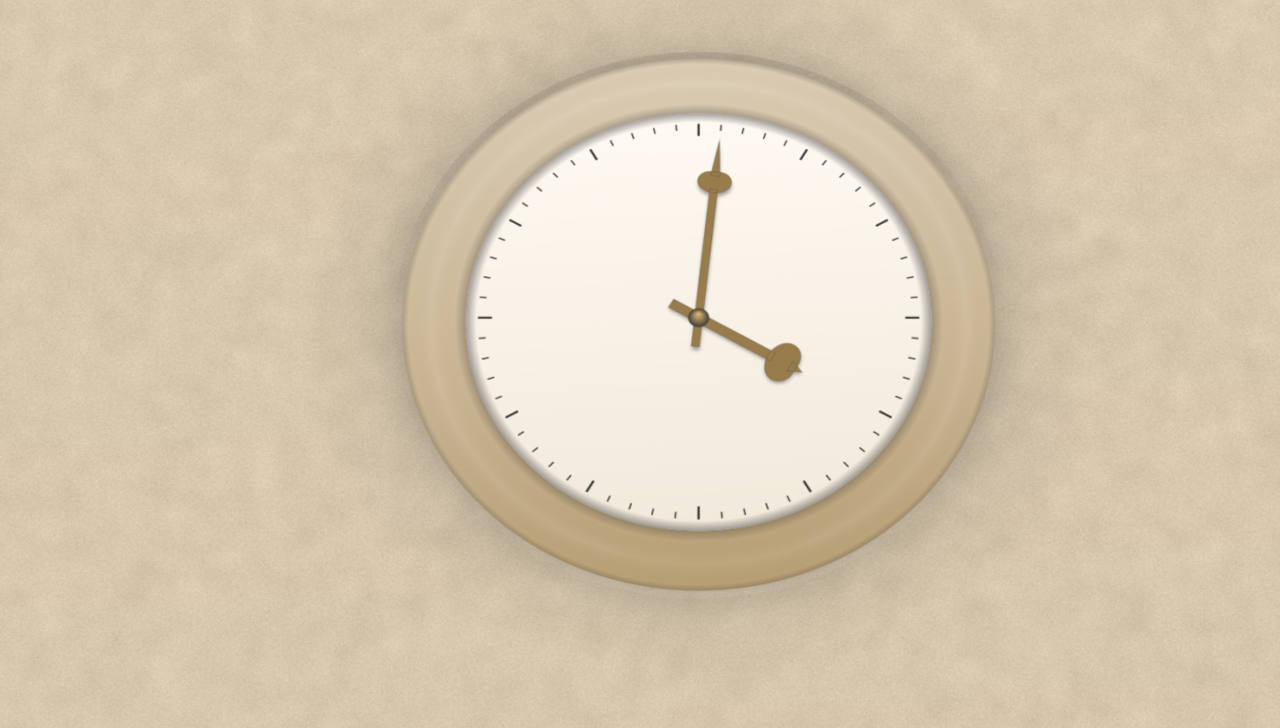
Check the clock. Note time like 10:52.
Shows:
4:01
